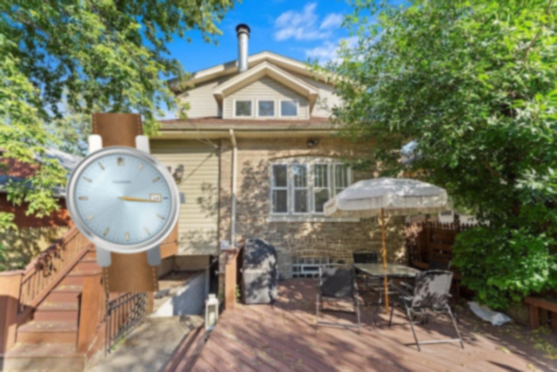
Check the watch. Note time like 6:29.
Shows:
3:16
